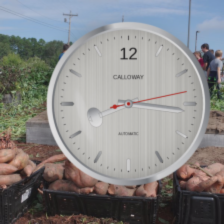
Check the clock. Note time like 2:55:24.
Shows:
8:16:13
